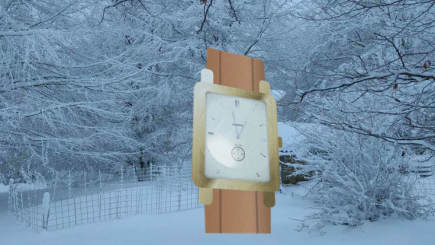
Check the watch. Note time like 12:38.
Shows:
12:58
